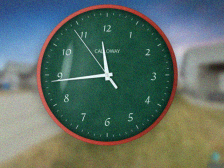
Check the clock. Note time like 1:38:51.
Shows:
11:43:54
